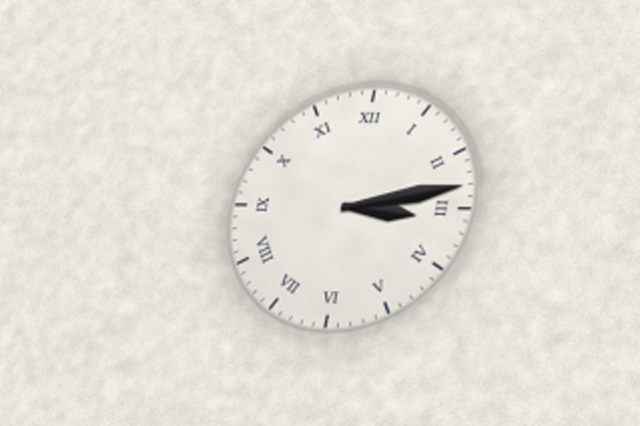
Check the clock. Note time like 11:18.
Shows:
3:13
